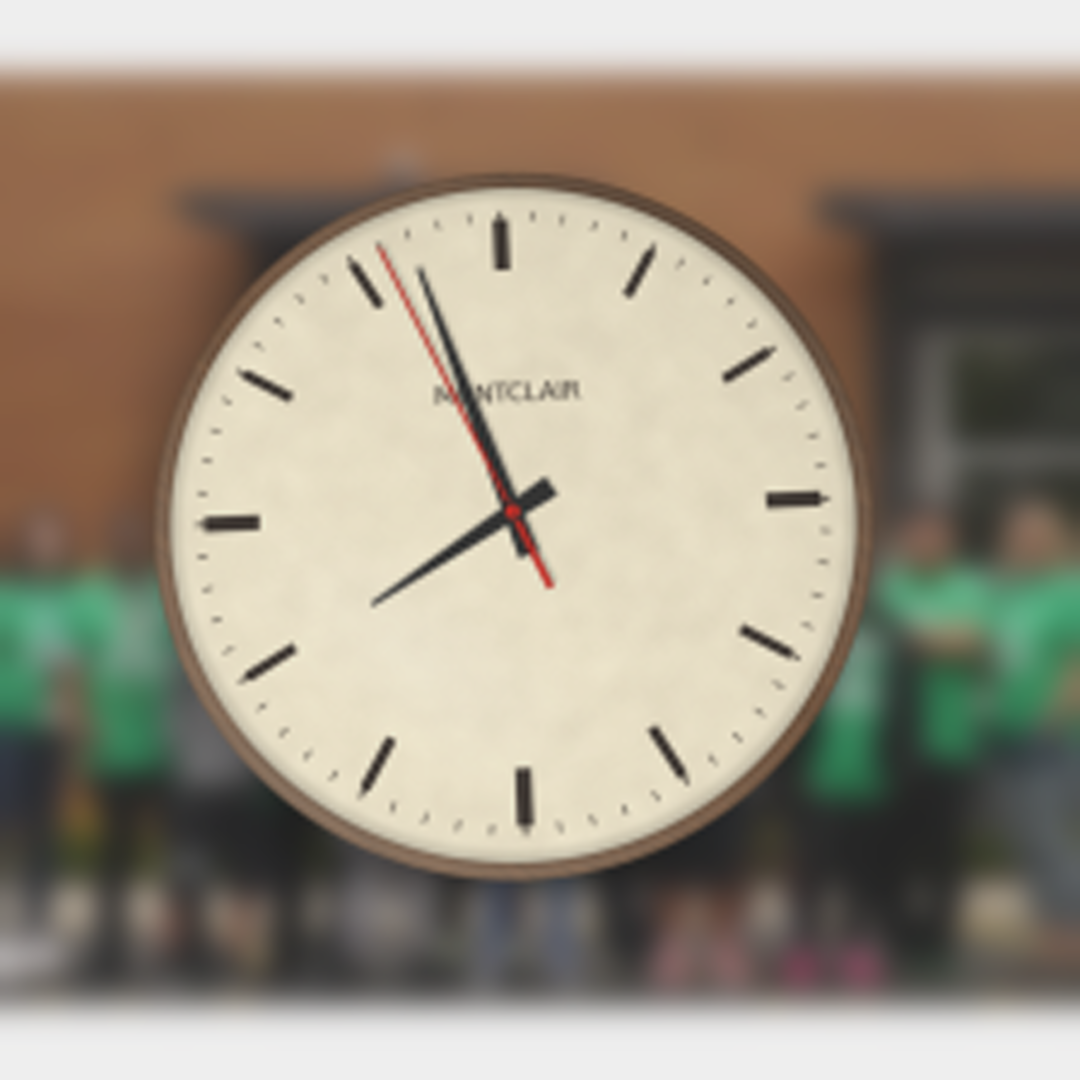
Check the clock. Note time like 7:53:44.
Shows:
7:56:56
